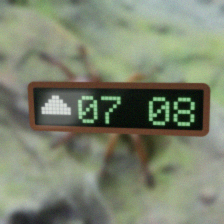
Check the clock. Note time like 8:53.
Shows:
7:08
